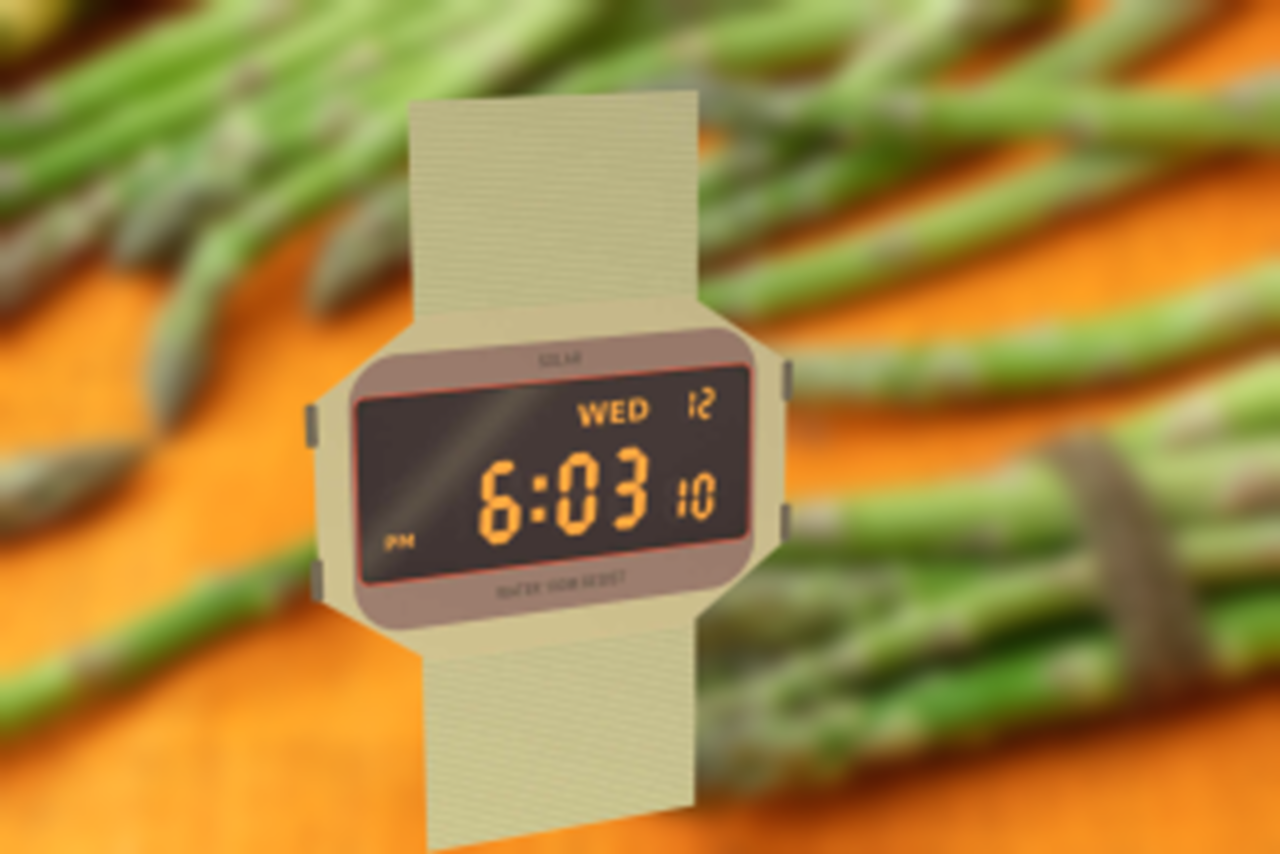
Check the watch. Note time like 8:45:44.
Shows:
6:03:10
